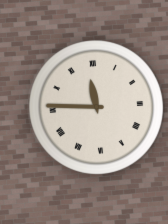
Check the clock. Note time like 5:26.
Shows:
11:46
